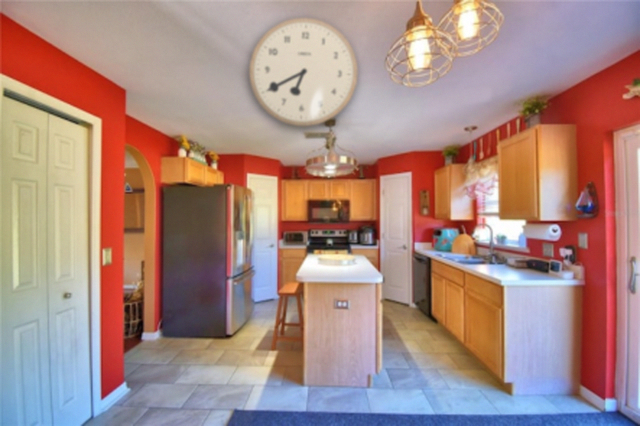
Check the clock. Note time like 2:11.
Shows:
6:40
